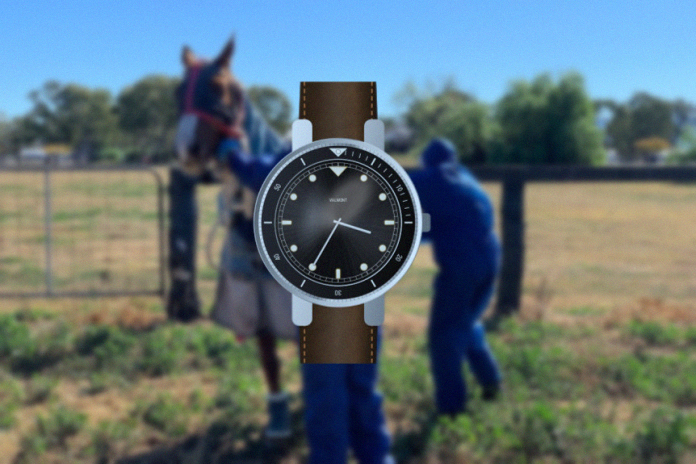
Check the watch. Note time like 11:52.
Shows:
3:35
